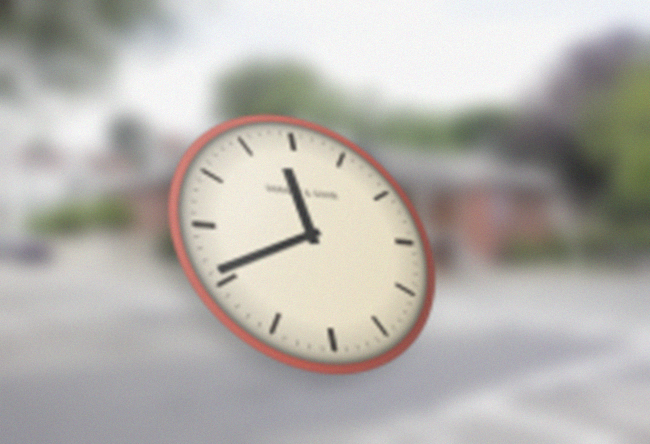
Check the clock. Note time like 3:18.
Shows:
11:41
